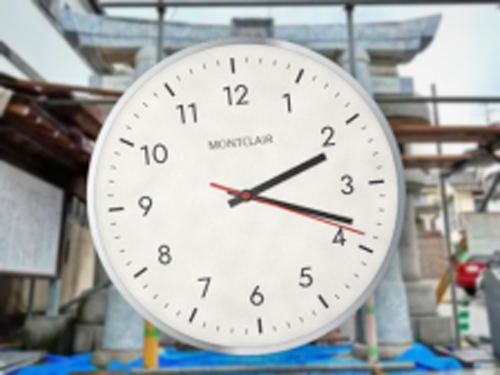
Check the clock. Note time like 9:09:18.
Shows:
2:18:19
